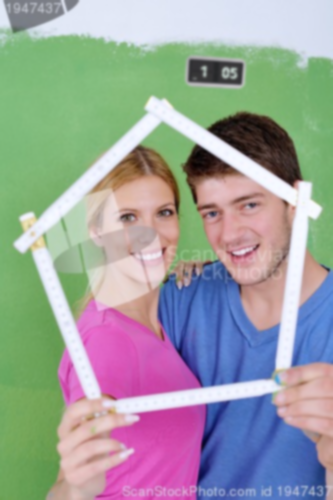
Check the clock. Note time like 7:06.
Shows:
1:05
